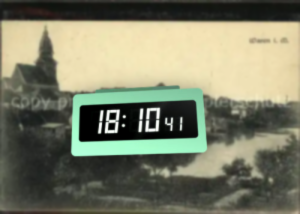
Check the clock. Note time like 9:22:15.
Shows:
18:10:41
